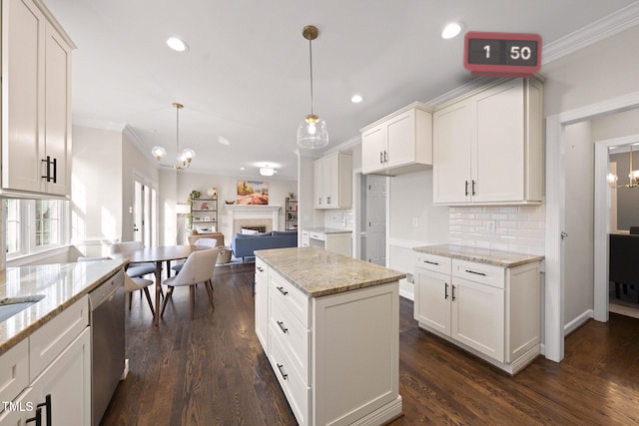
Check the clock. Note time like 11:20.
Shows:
1:50
